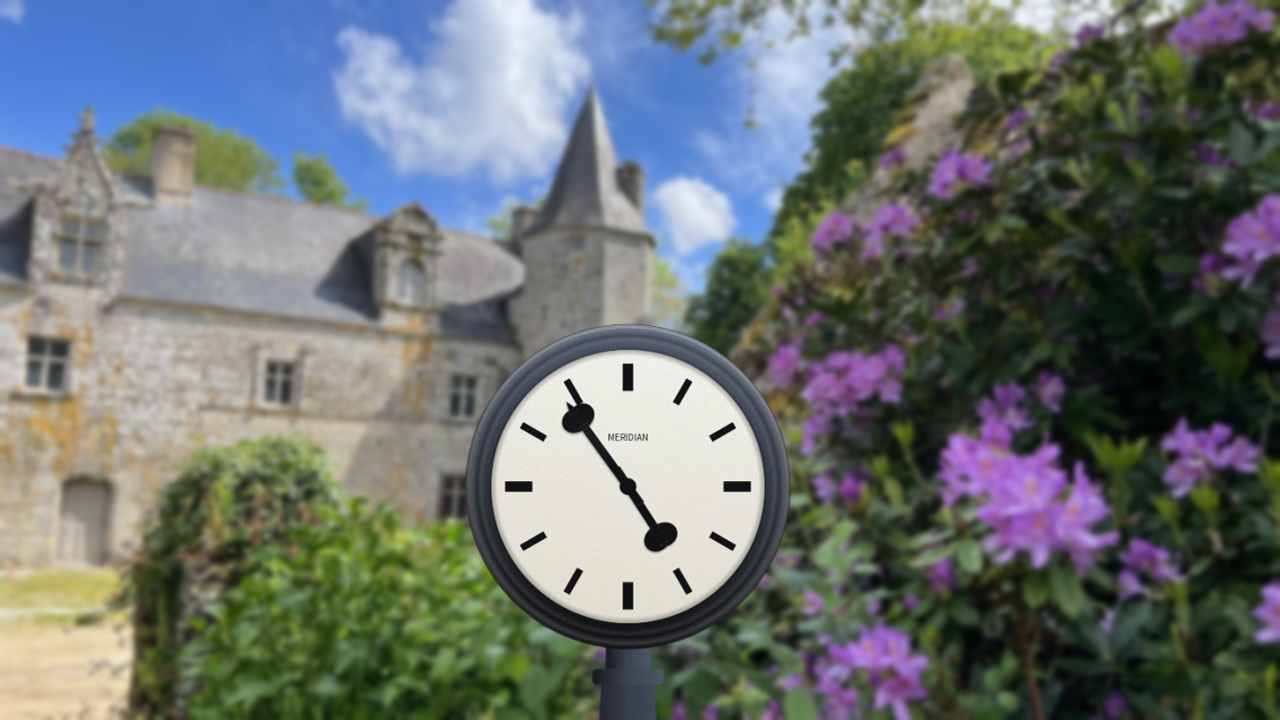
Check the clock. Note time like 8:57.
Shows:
4:54
